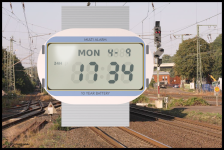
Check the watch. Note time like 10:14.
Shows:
17:34
